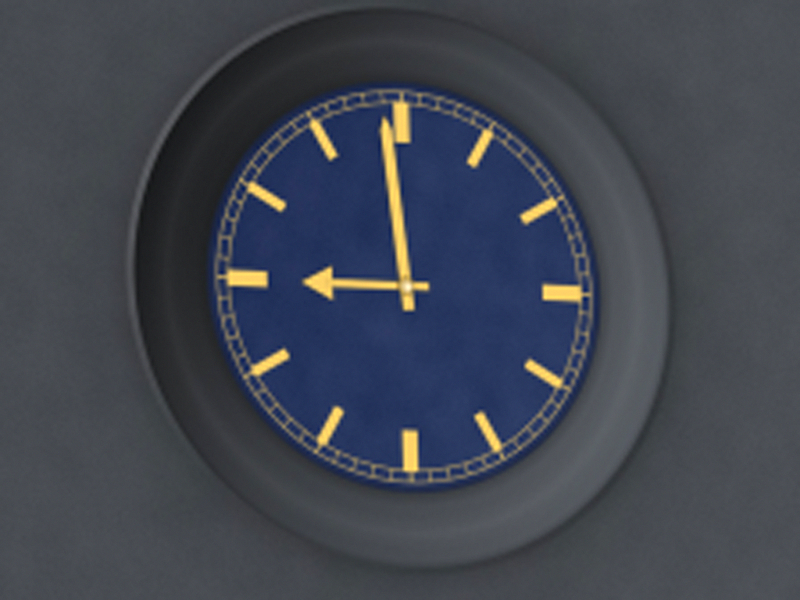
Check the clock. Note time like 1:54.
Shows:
8:59
